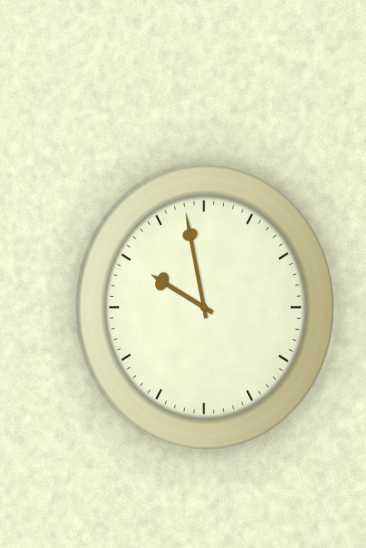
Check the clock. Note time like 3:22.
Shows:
9:58
